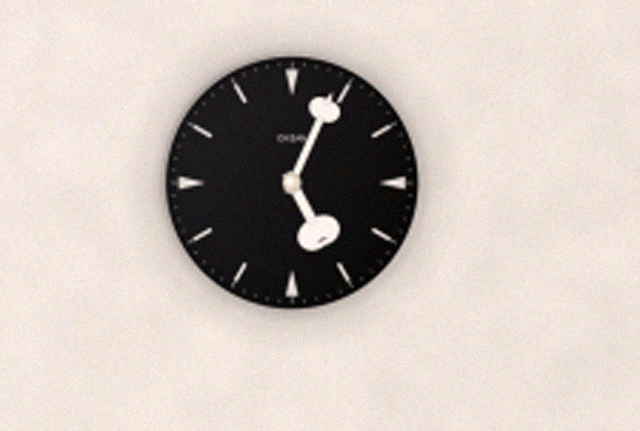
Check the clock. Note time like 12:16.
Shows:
5:04
